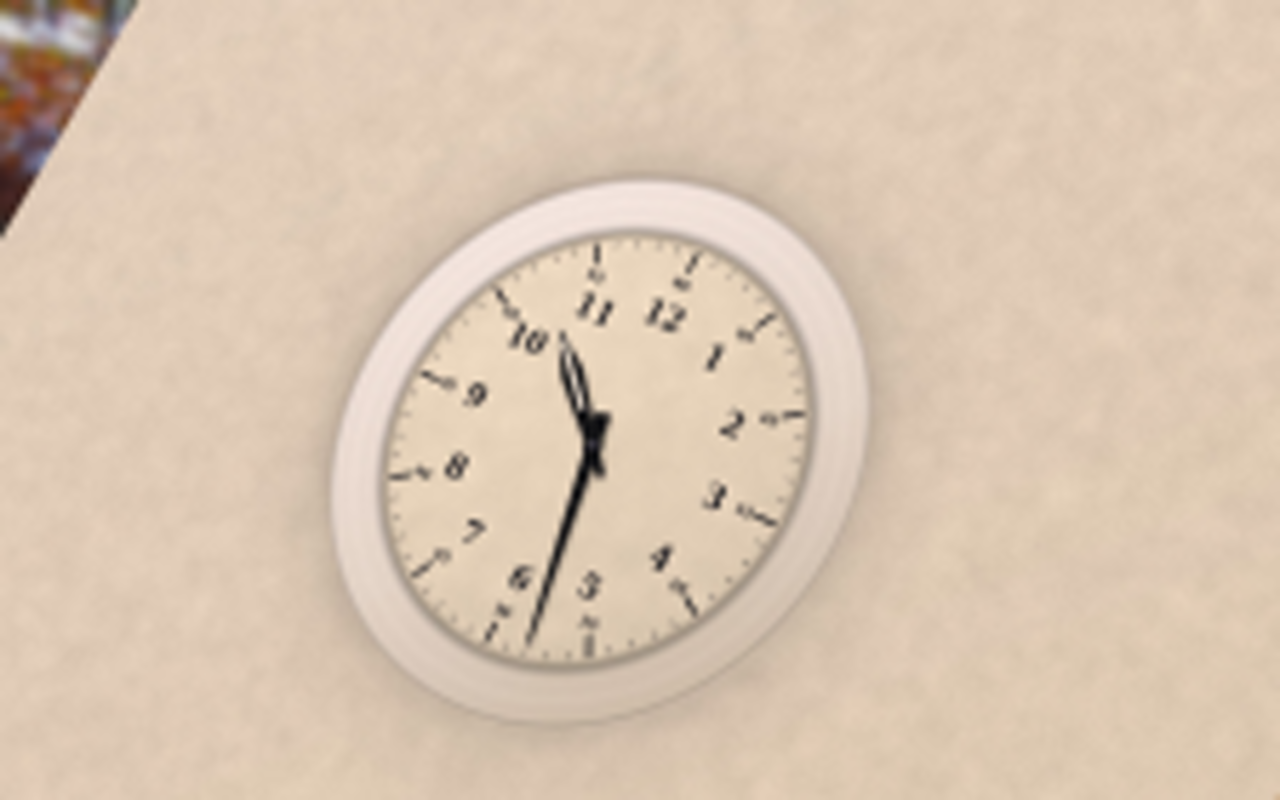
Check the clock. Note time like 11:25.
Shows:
10:28
